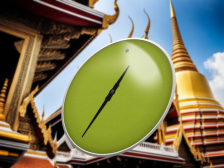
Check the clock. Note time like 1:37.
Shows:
12:33
